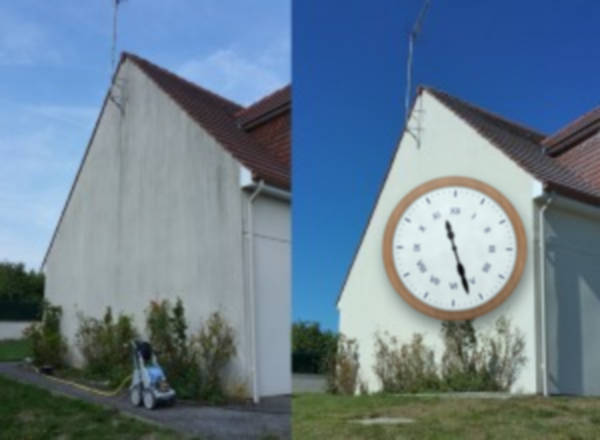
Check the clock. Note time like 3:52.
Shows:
11:27
